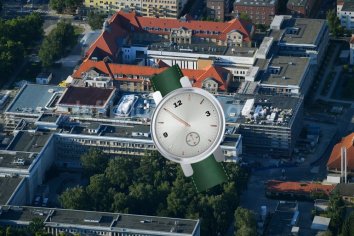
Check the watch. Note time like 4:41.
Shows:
10:55
